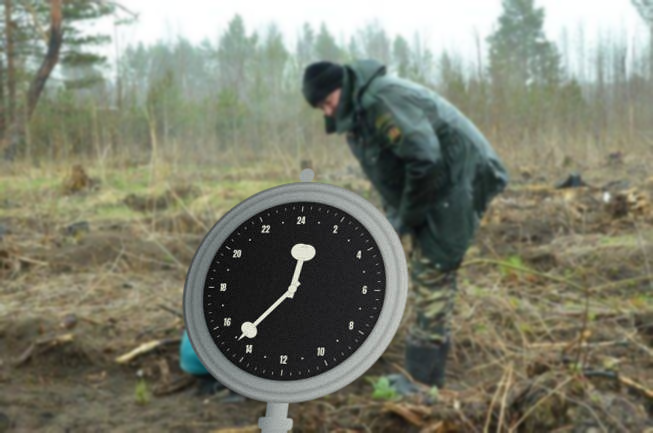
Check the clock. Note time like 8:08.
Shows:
0:37
